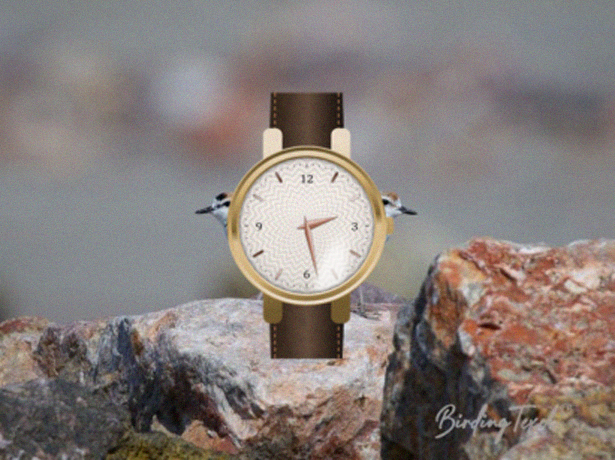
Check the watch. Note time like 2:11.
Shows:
2:28
